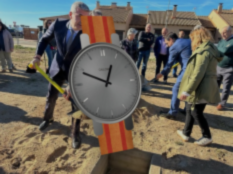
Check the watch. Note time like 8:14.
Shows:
12:49
